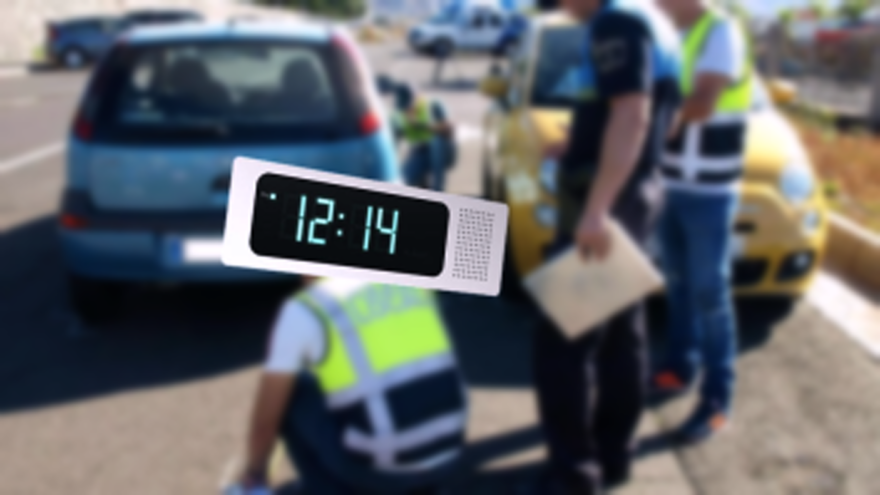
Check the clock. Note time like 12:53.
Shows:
12:14
